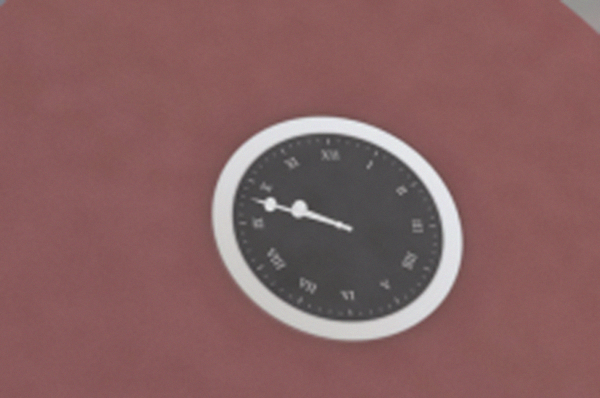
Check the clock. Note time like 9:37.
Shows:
9:48
